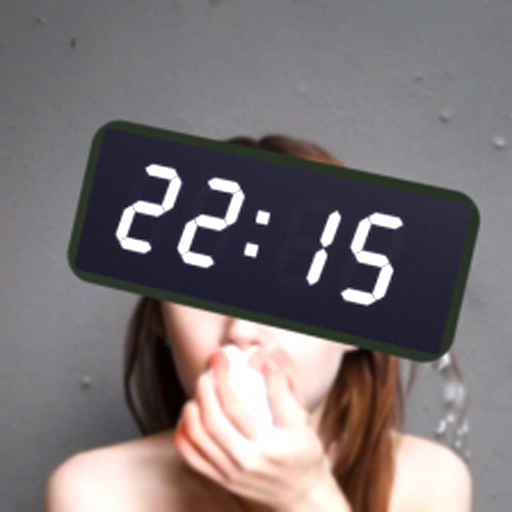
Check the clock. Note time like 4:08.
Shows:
22:15
